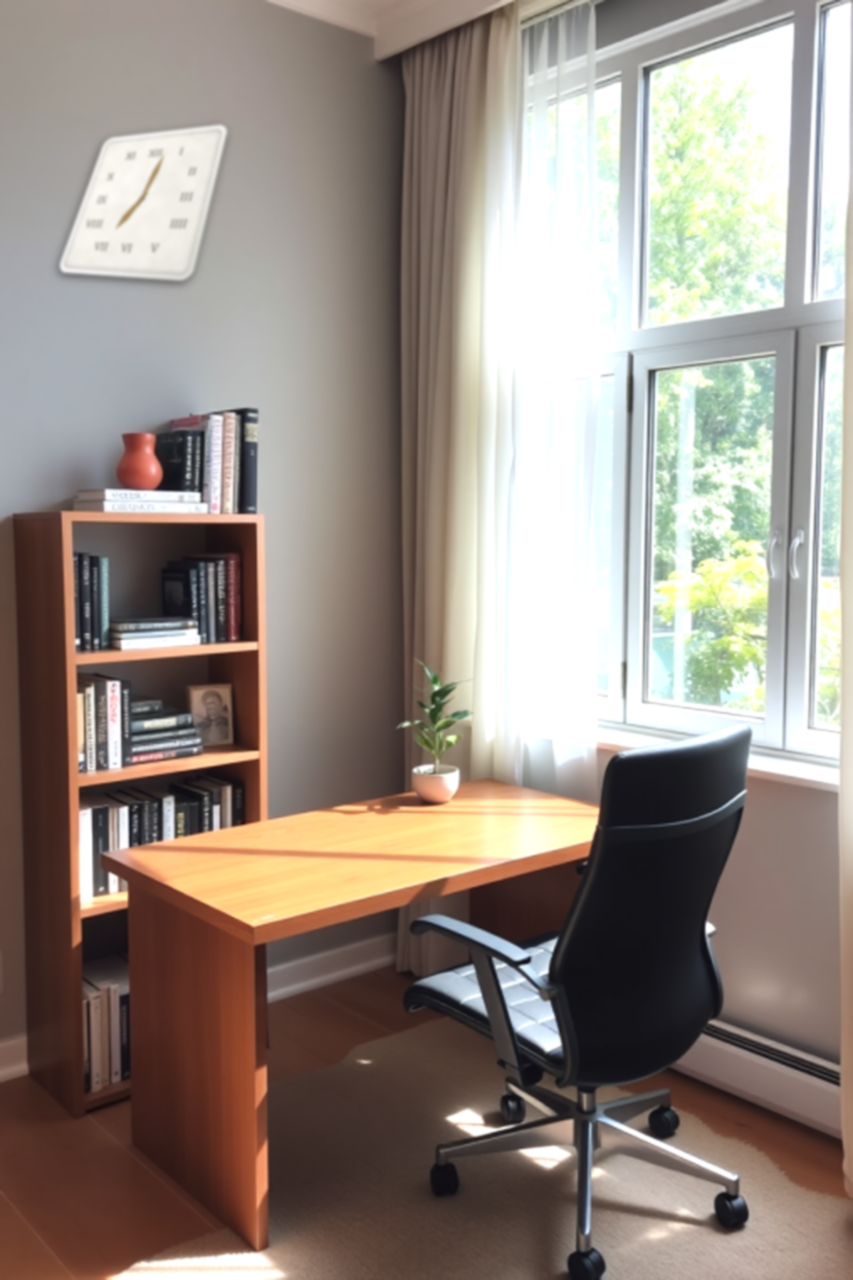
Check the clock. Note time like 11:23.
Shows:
7:02
